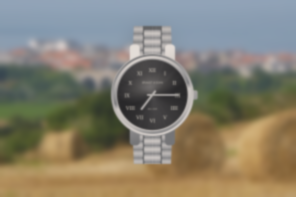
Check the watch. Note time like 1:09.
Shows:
7:15
